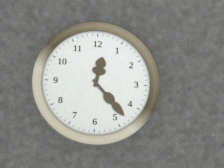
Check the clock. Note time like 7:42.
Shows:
12:23
